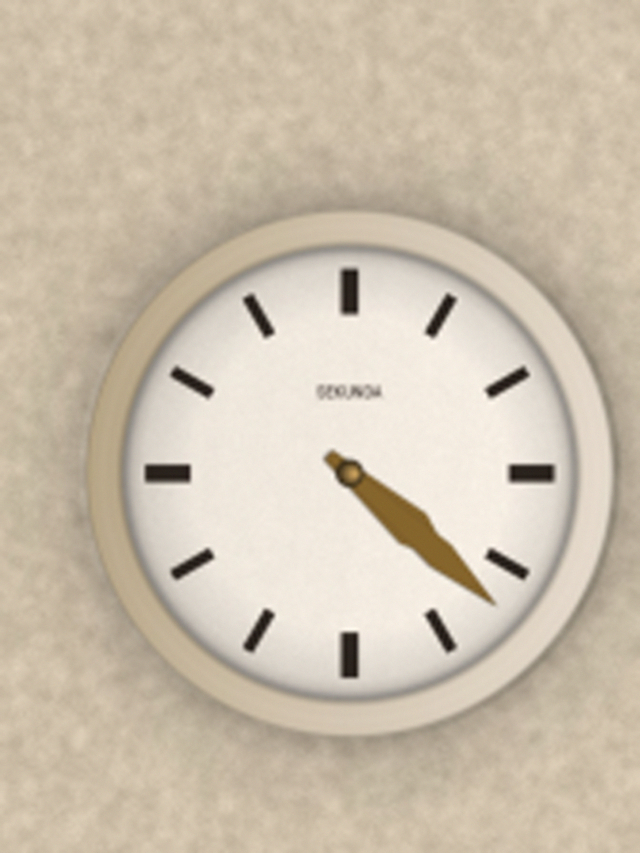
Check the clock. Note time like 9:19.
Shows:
4:22
